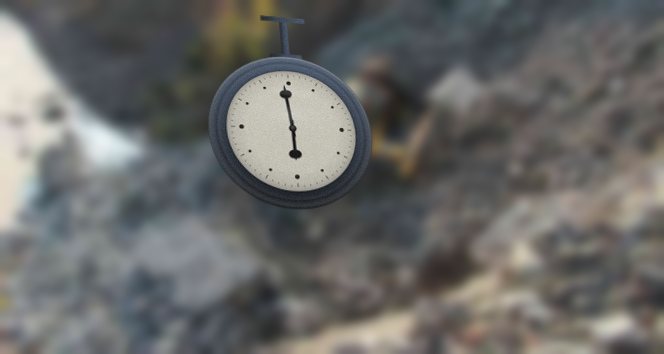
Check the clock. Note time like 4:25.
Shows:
5:59
